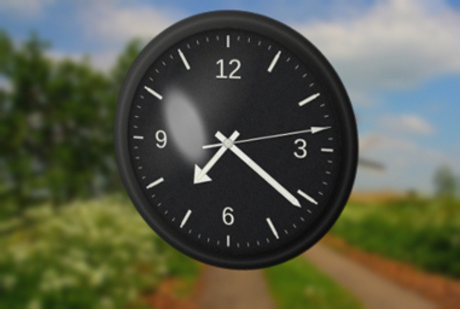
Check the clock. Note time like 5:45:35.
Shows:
7:21:13
